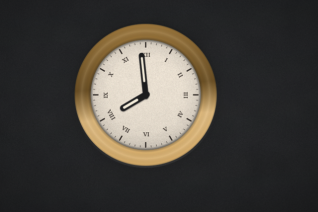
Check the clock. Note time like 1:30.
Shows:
7:59
